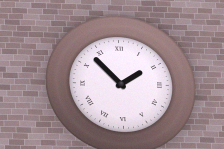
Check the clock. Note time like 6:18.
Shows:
1:53
